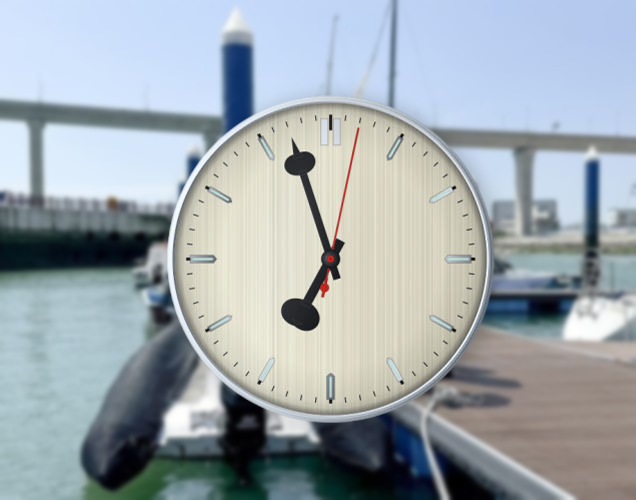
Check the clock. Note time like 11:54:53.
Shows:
6:57:02
